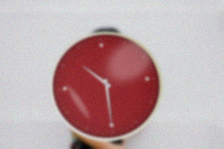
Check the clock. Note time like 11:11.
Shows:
10:30
